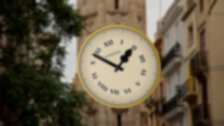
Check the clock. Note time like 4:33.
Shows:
1:53
